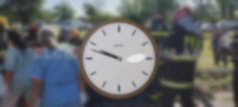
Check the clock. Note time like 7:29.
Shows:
9:48
